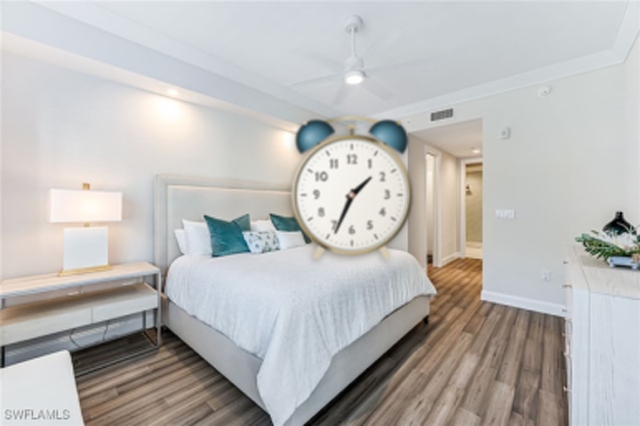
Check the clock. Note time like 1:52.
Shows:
1:34
